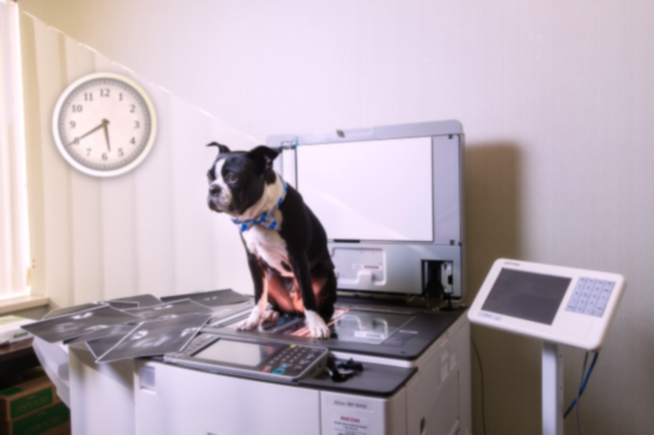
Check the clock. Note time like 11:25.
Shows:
5:40
